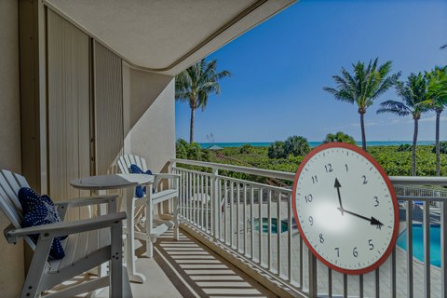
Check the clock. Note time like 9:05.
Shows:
12:20
